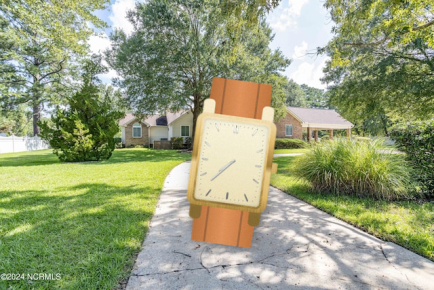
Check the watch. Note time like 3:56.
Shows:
7:37
